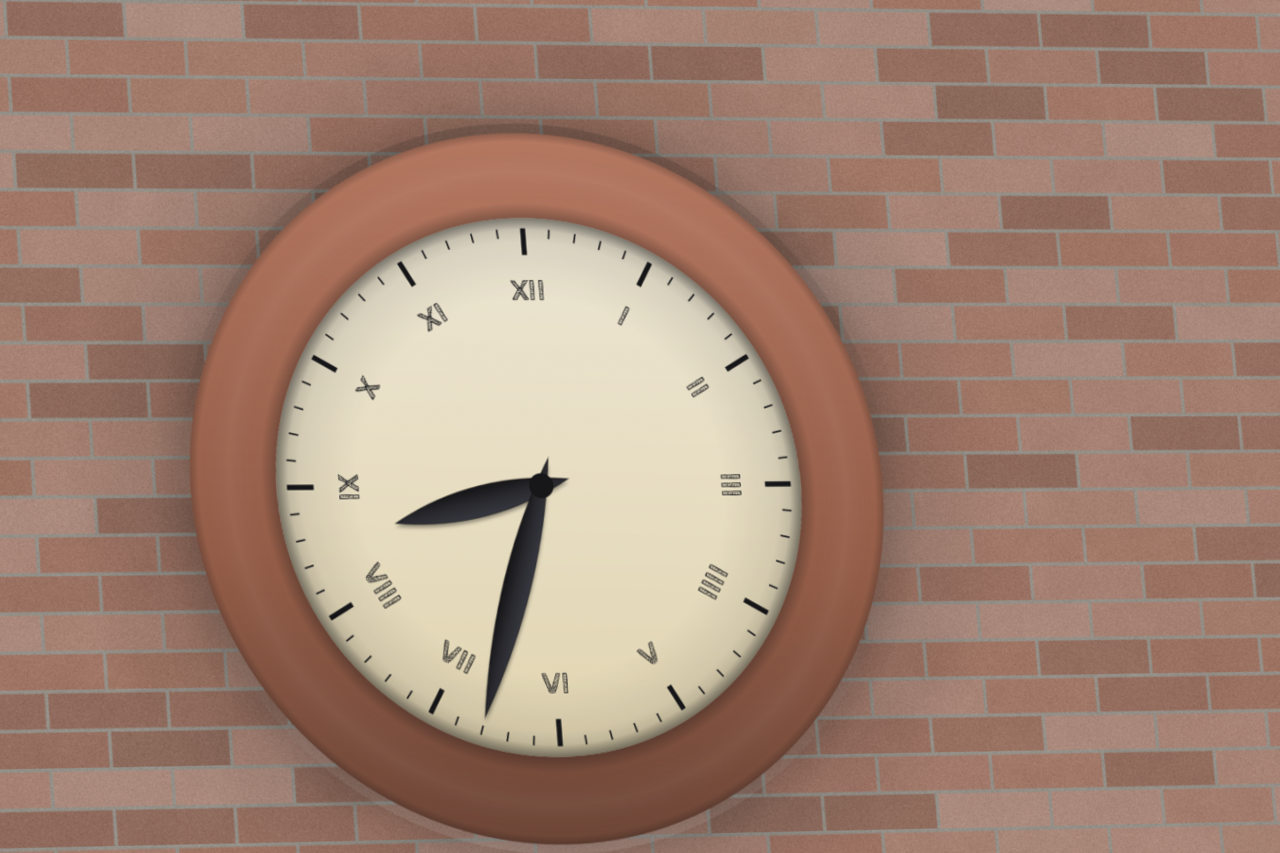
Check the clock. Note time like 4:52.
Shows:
8:33
